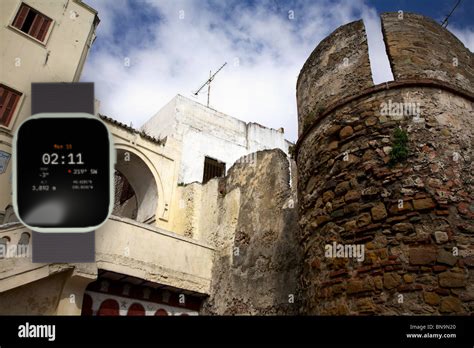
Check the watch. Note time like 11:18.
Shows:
2:11
